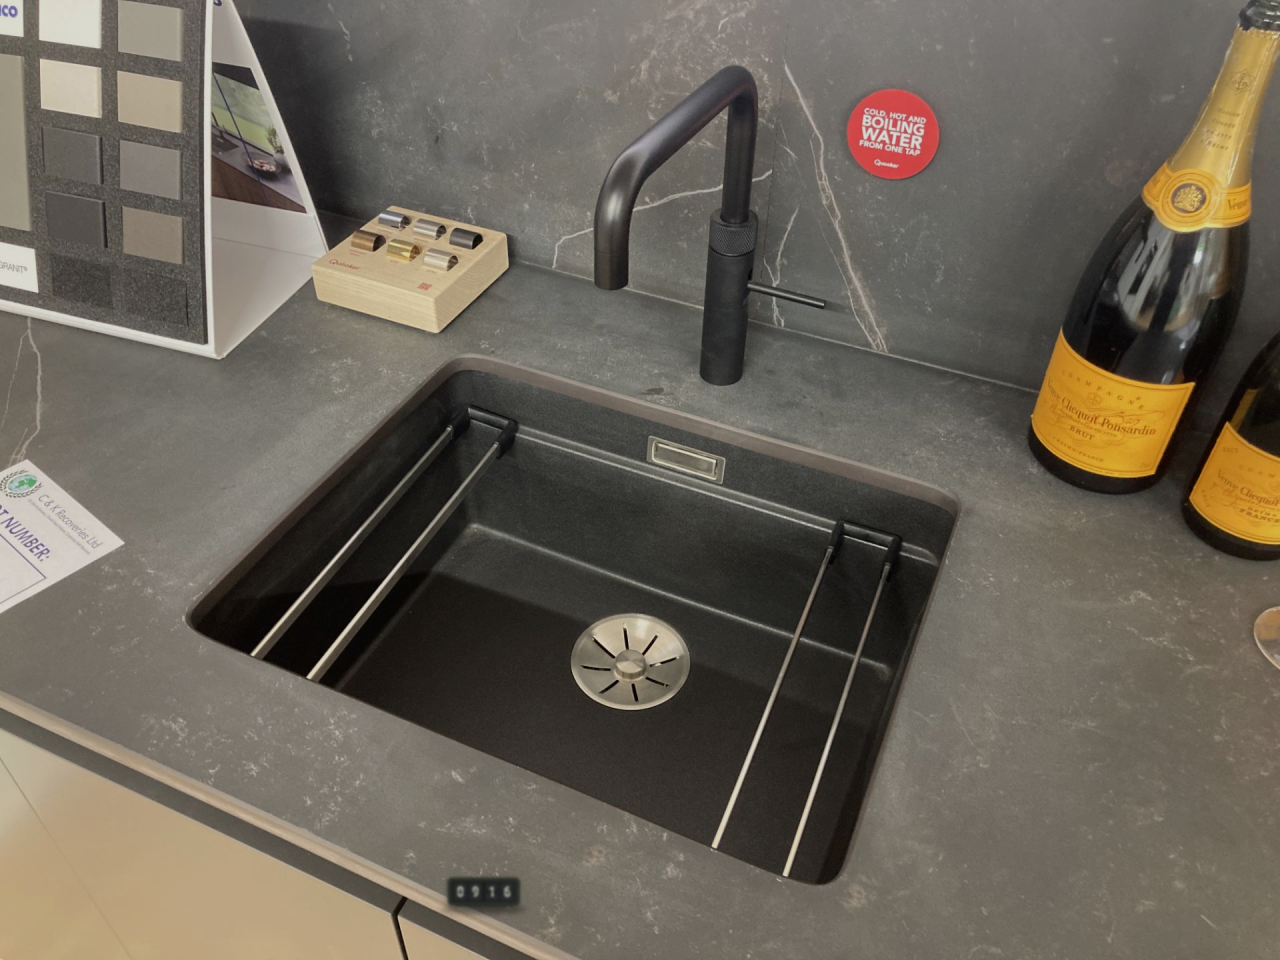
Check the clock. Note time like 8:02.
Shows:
9:16
